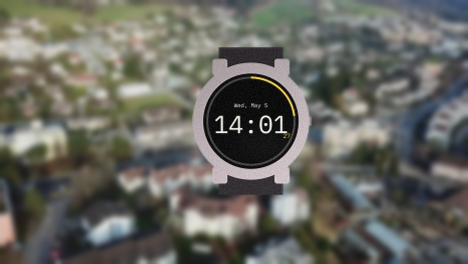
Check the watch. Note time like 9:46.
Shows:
14:01
